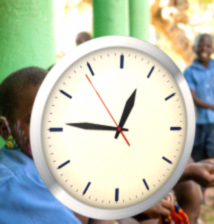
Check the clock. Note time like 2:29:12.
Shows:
12:45:54
